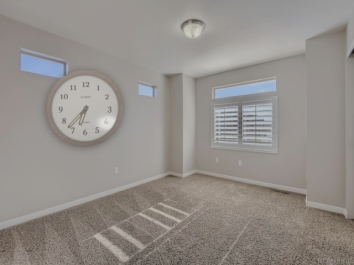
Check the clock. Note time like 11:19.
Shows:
6:37
